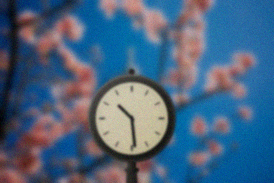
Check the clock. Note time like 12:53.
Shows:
10:29
